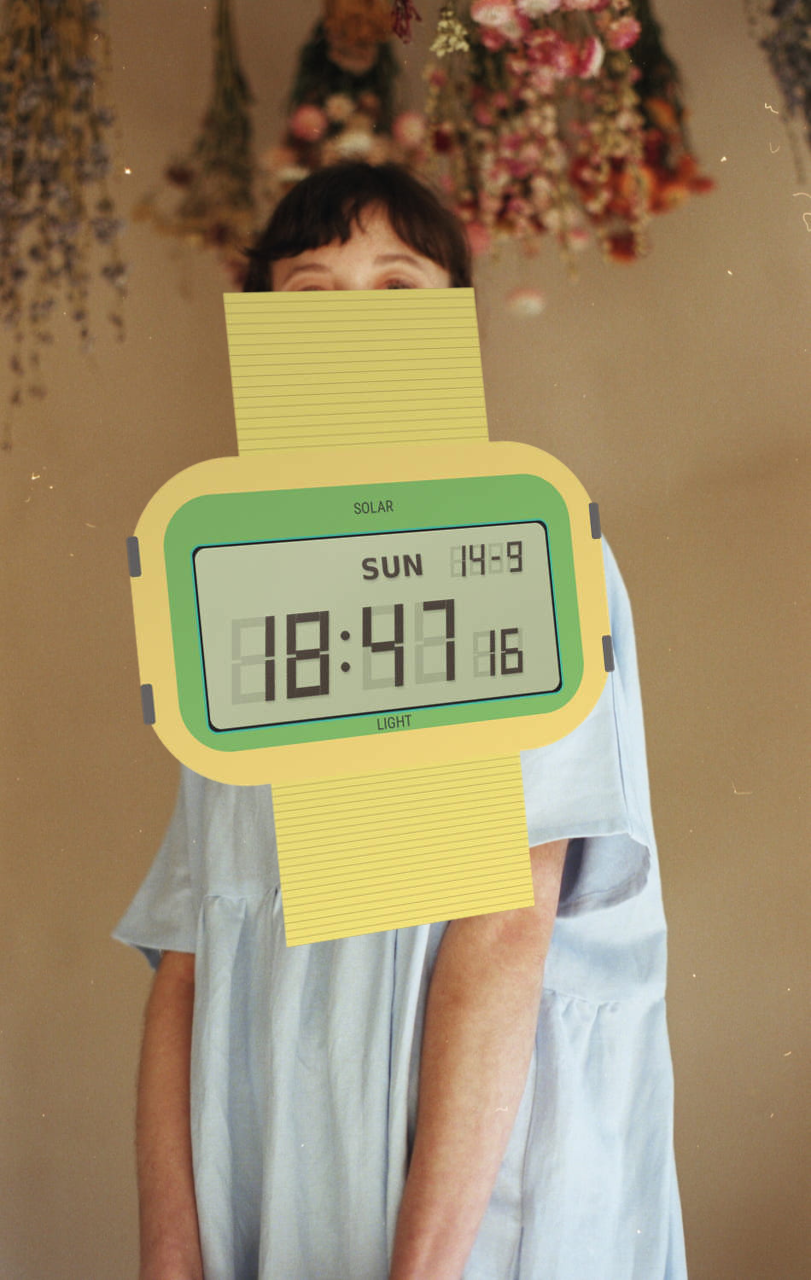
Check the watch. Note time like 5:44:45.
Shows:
18:47:16
